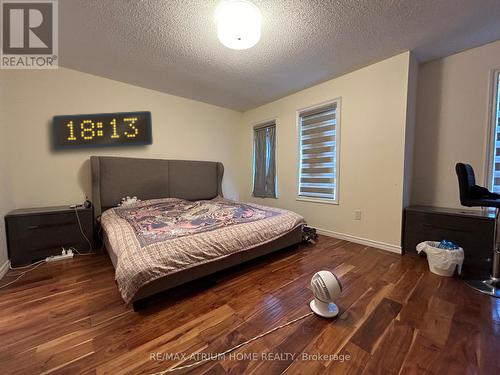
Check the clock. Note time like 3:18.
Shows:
18:13
